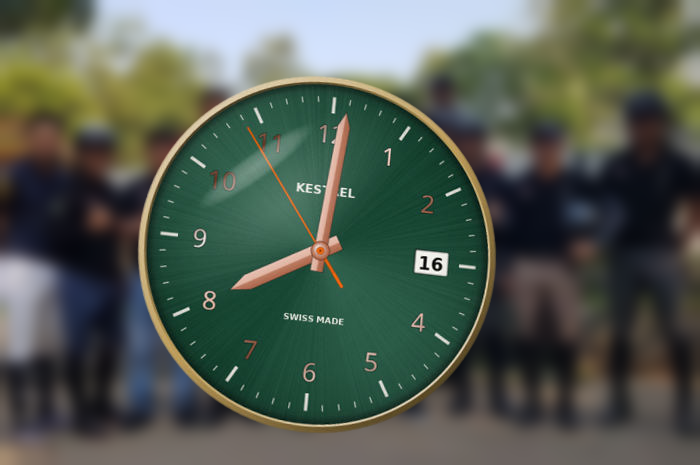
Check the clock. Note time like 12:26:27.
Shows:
8:00:54
